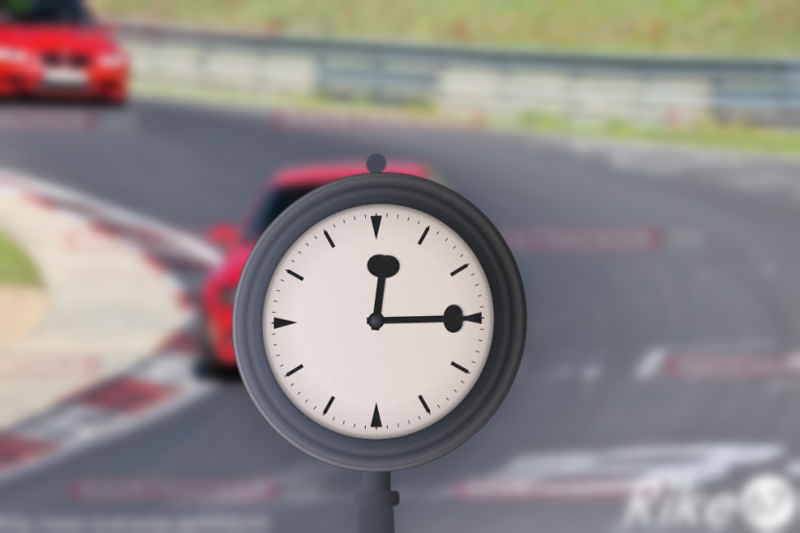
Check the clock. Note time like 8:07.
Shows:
12:15
